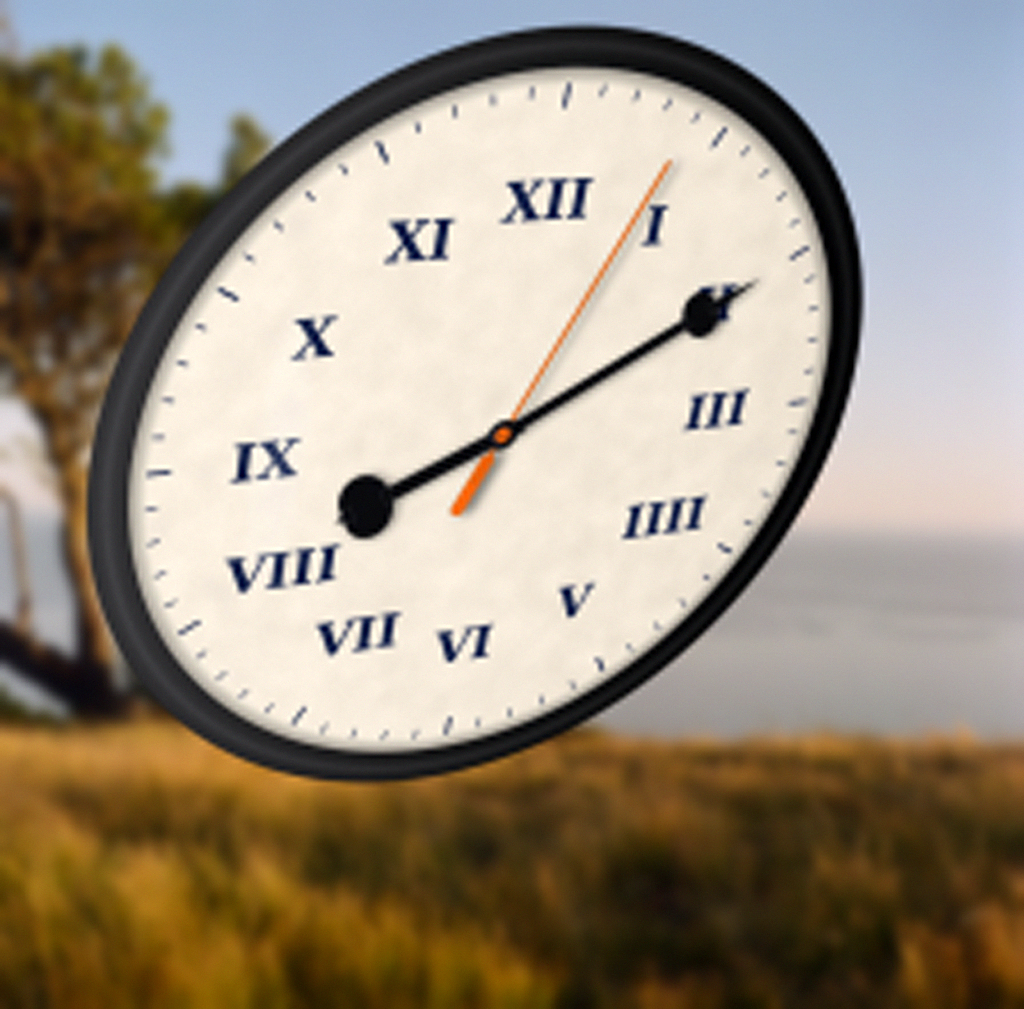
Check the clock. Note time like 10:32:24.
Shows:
8:10:04
